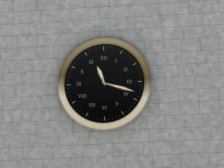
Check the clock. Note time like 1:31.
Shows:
11:18
